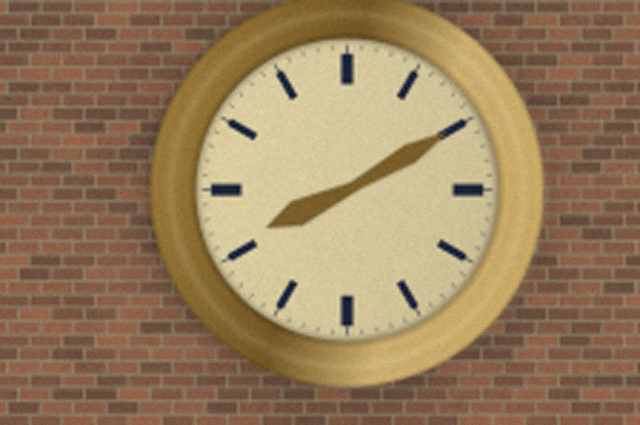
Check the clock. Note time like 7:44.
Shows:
8:10
